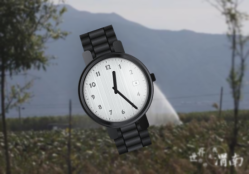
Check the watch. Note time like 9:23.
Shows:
12:25
